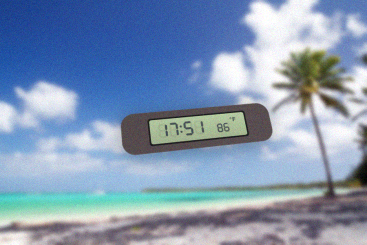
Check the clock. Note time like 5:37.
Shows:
17:51
